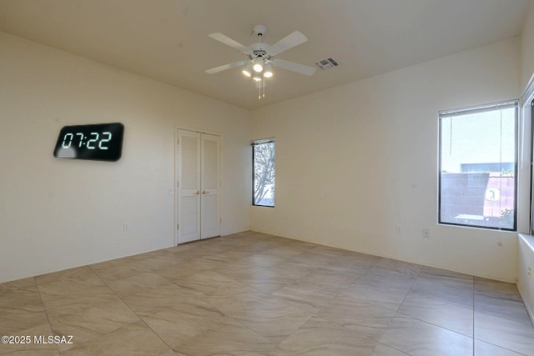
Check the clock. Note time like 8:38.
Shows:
7:22
